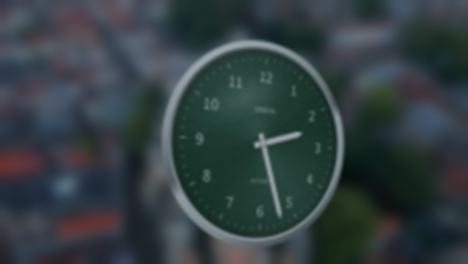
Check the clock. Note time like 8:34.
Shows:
2:27
